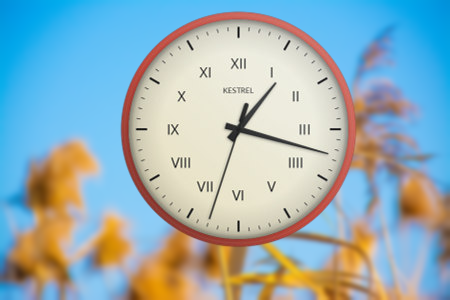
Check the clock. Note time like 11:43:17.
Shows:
1:17:33
